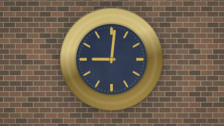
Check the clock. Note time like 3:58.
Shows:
9:01
